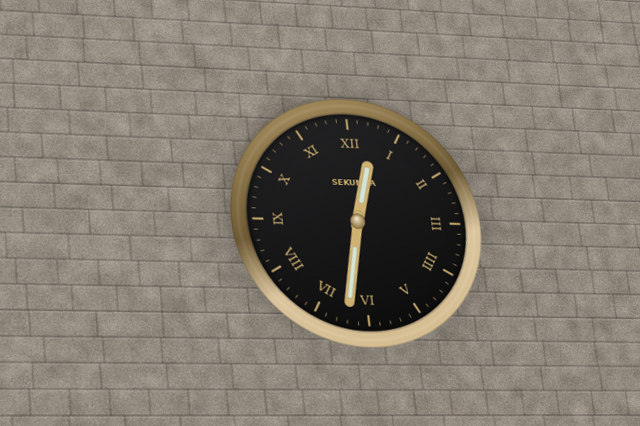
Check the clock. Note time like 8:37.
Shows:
12:32
